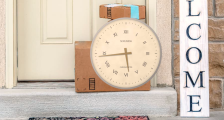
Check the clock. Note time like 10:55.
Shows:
5:44
